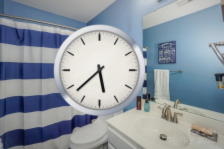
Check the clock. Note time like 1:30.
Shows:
5:38
